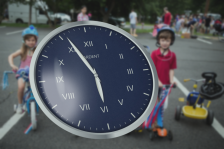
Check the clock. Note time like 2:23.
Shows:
5:56
